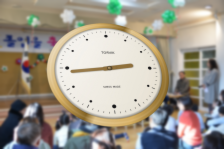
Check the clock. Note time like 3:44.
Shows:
2:44
